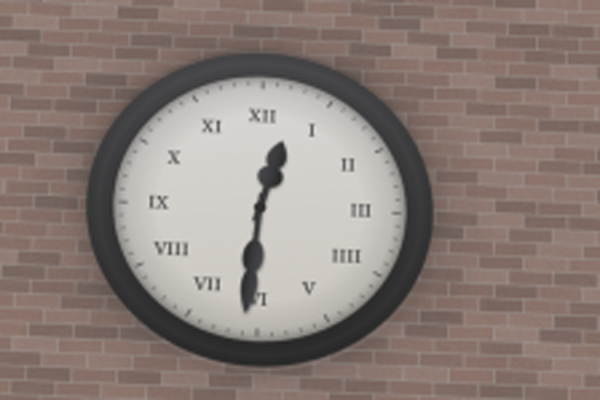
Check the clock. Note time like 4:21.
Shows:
12:31
